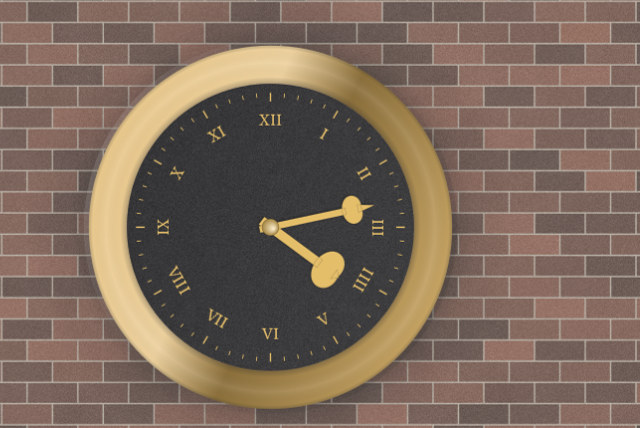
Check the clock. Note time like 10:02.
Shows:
4:13
